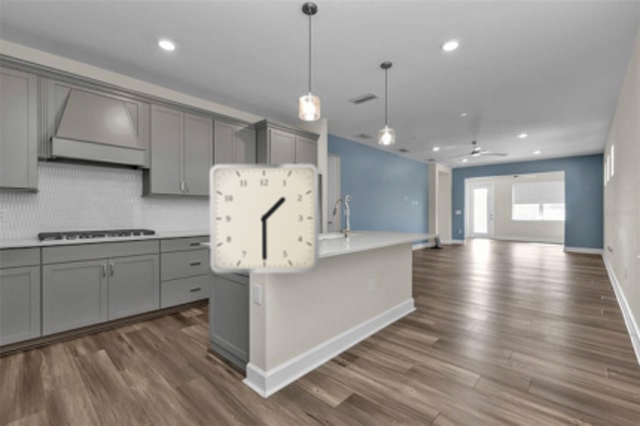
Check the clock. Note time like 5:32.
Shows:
1:30
